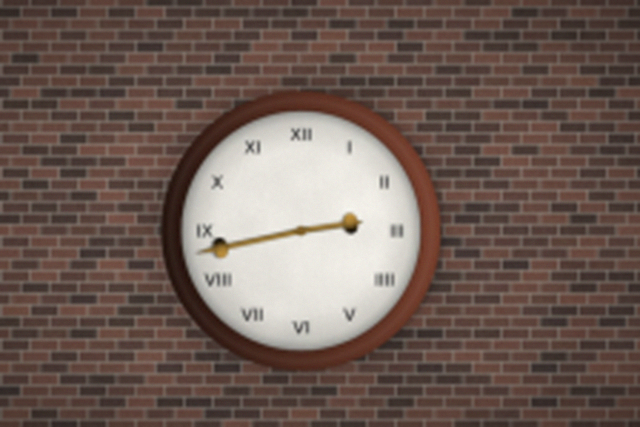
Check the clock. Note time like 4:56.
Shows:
2:43
